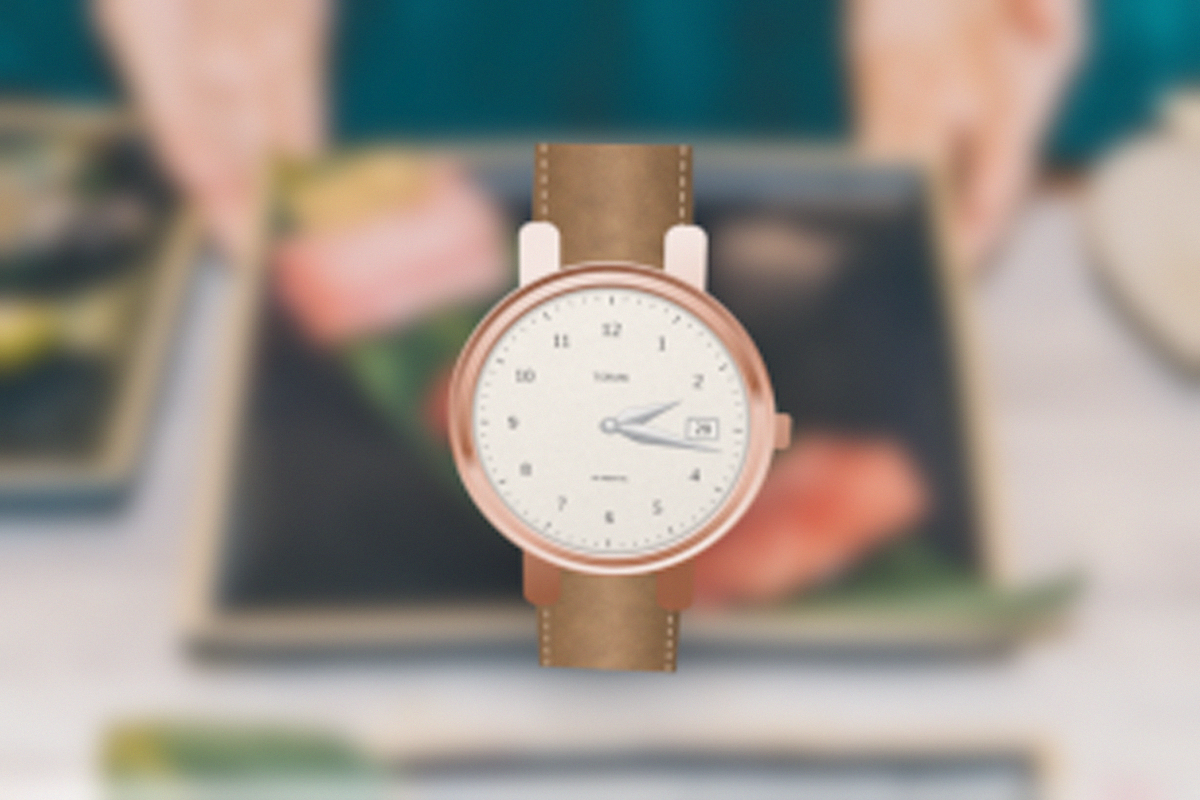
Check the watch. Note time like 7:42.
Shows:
2:17
